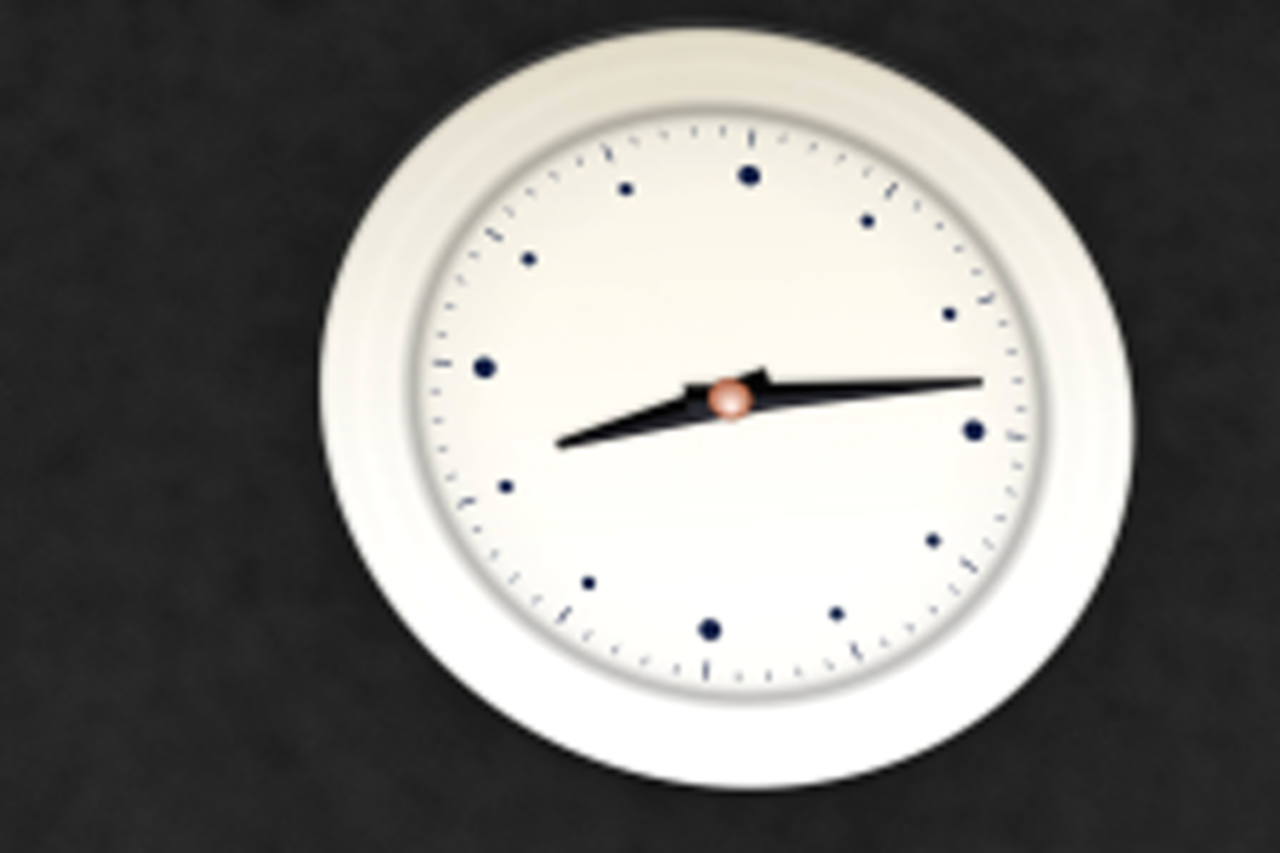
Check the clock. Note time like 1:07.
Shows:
8:13
